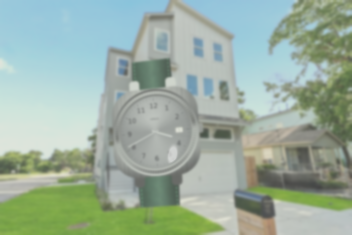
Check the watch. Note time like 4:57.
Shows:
3:41
